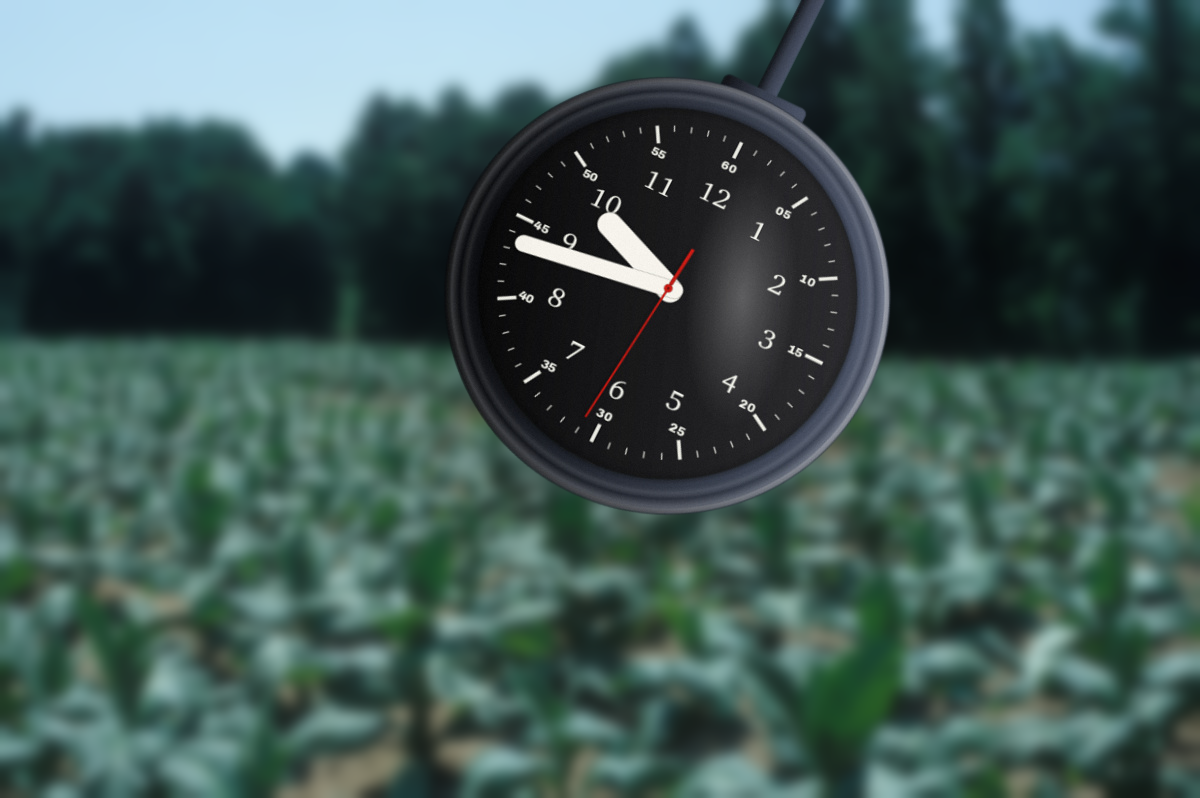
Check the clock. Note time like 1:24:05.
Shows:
9:43:31
